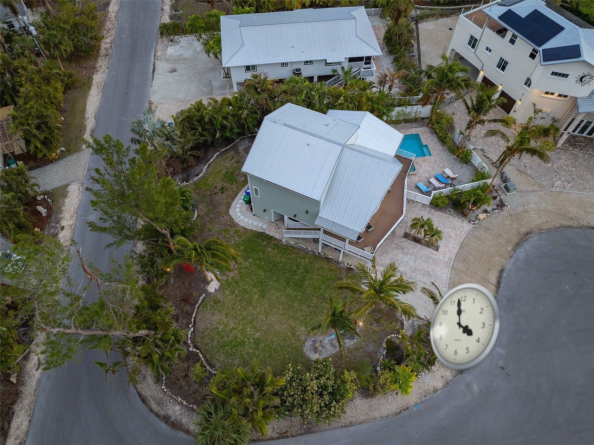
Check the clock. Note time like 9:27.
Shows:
3:58
